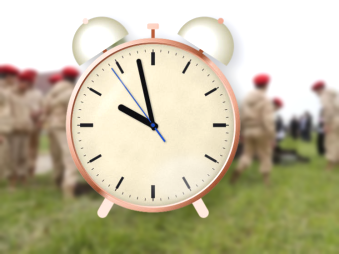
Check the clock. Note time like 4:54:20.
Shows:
9:57:54
